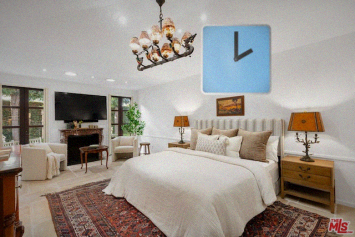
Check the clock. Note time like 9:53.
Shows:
2:00
